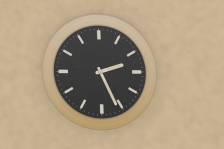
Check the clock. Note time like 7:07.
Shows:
2:26
